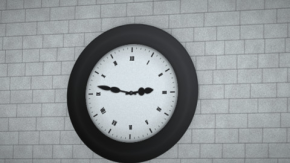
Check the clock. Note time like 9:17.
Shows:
2:47
